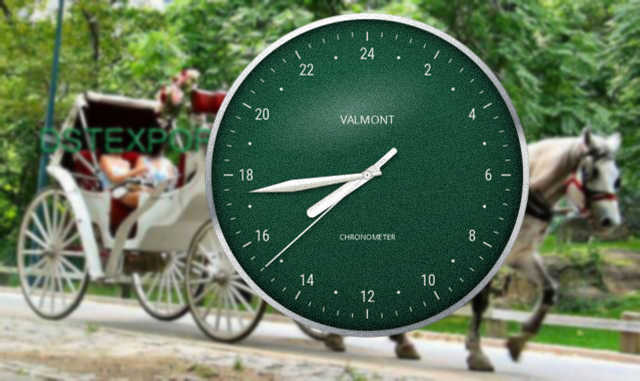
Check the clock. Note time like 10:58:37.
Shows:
15:43:38
